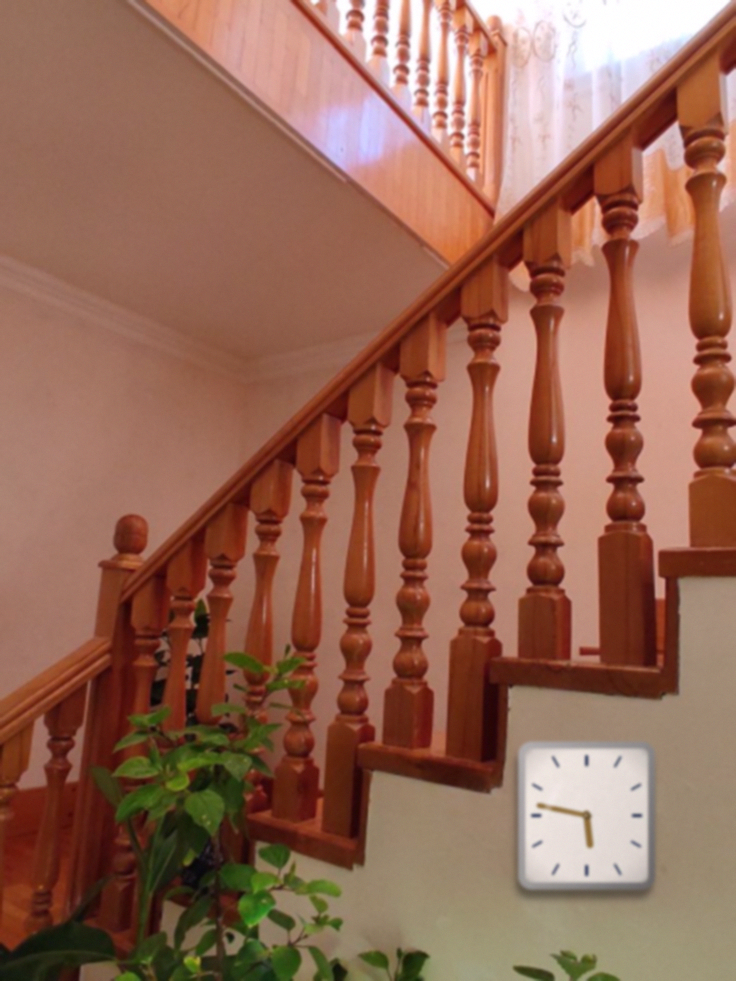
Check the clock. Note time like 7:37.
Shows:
5:47
